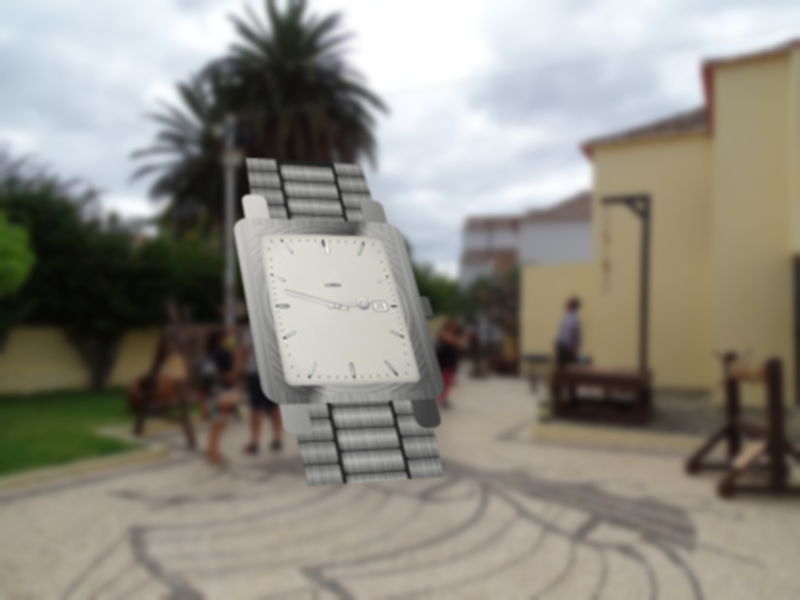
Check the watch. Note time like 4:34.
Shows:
2:48
